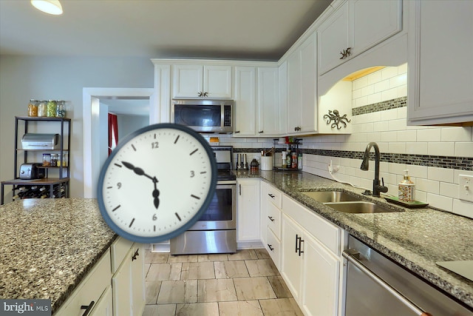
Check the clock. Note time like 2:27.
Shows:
5:51
